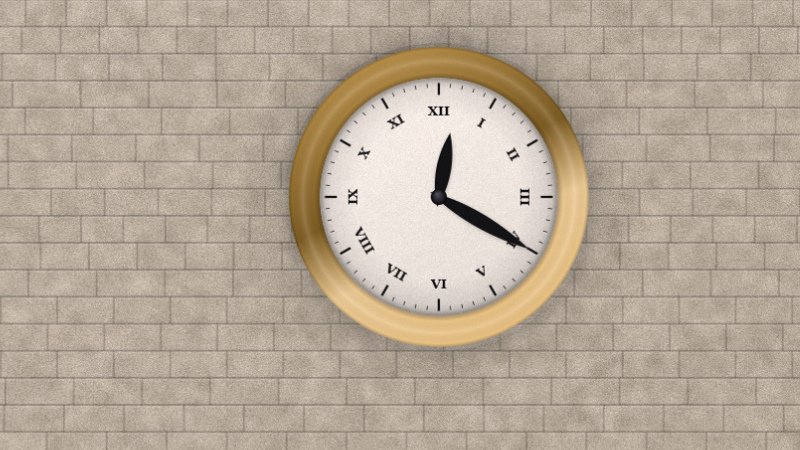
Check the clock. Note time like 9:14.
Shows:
12:20
